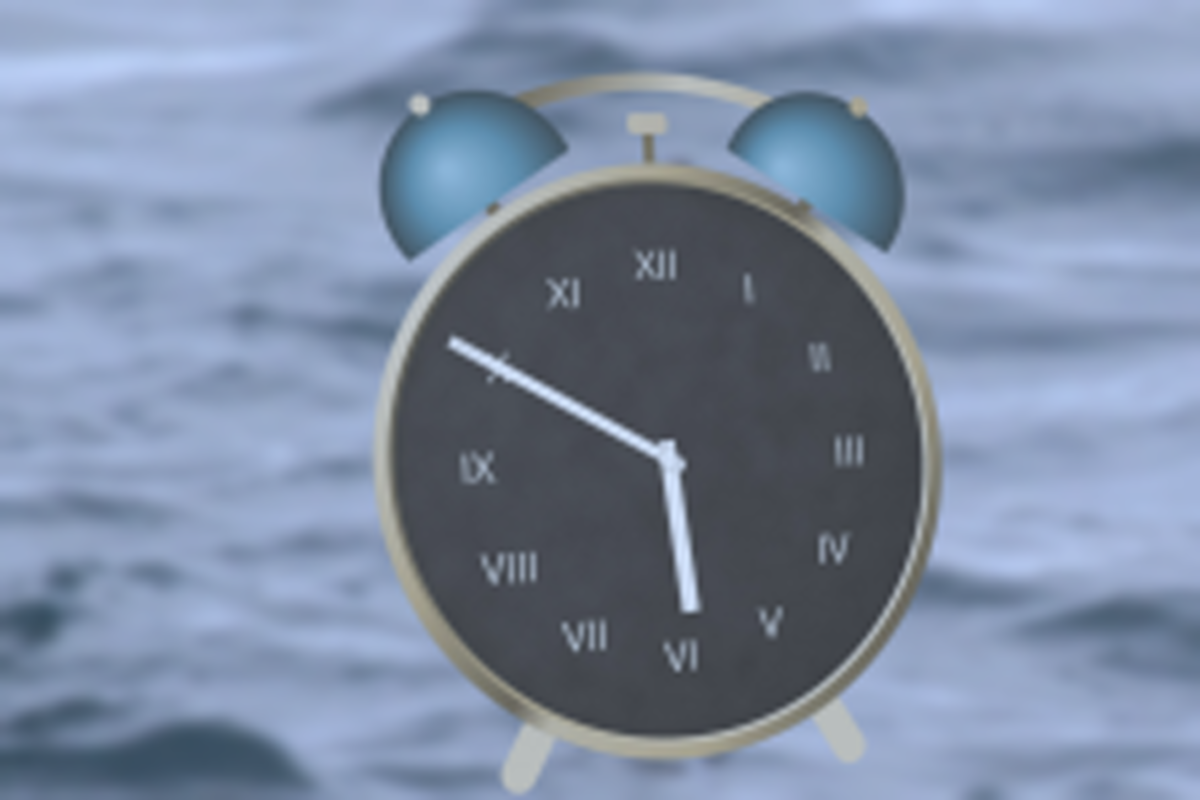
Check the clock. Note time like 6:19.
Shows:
5:50
